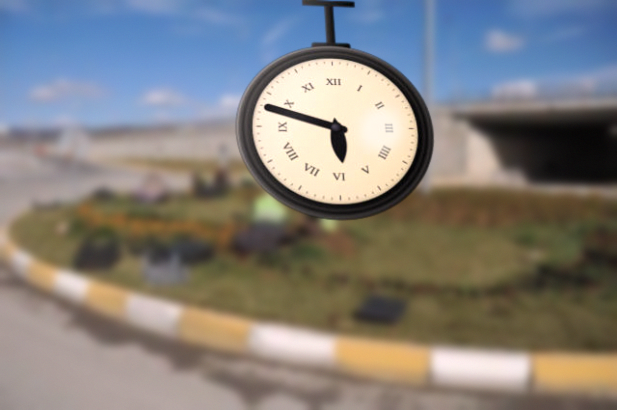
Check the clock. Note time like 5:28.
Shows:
5:48
